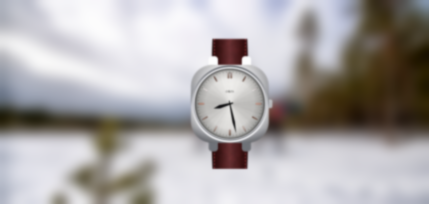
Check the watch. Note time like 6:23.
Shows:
8:28
